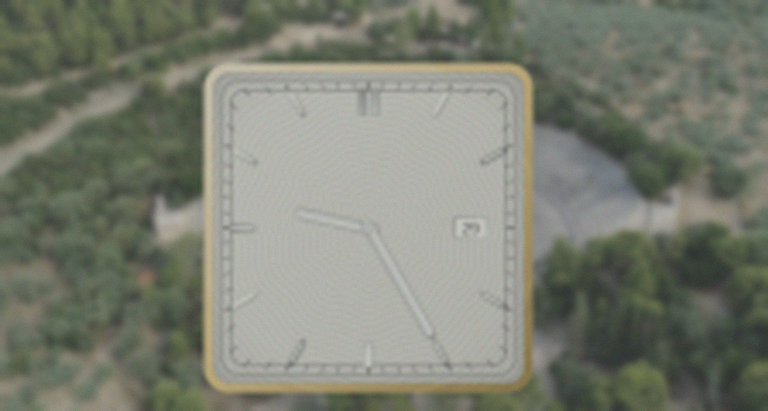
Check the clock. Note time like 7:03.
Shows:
9:25
